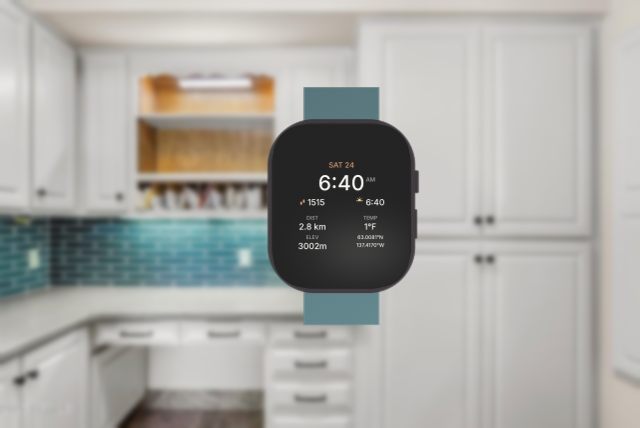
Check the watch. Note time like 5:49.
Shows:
6:40
